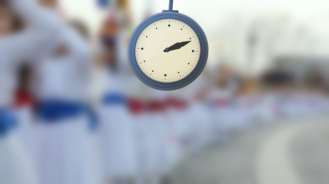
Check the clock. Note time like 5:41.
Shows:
2:11
